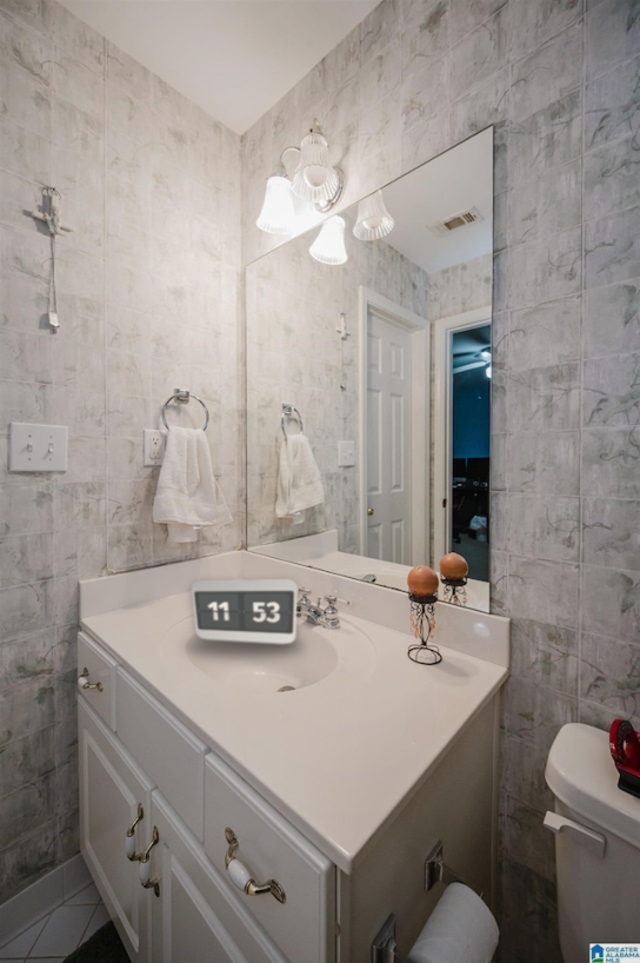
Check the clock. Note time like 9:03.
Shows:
11:53
